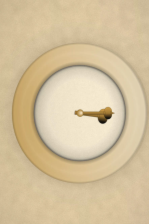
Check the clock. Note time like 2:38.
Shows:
3:15
